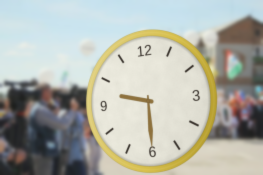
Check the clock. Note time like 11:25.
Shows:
9:30
